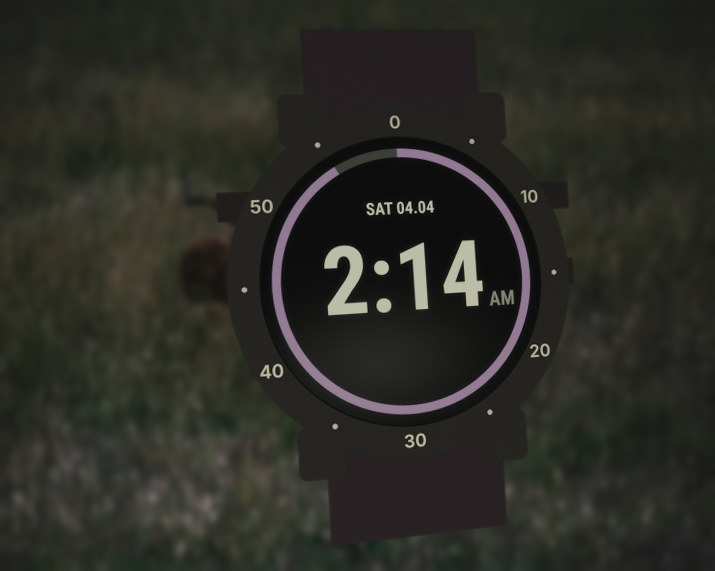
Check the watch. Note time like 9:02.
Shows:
2:14
